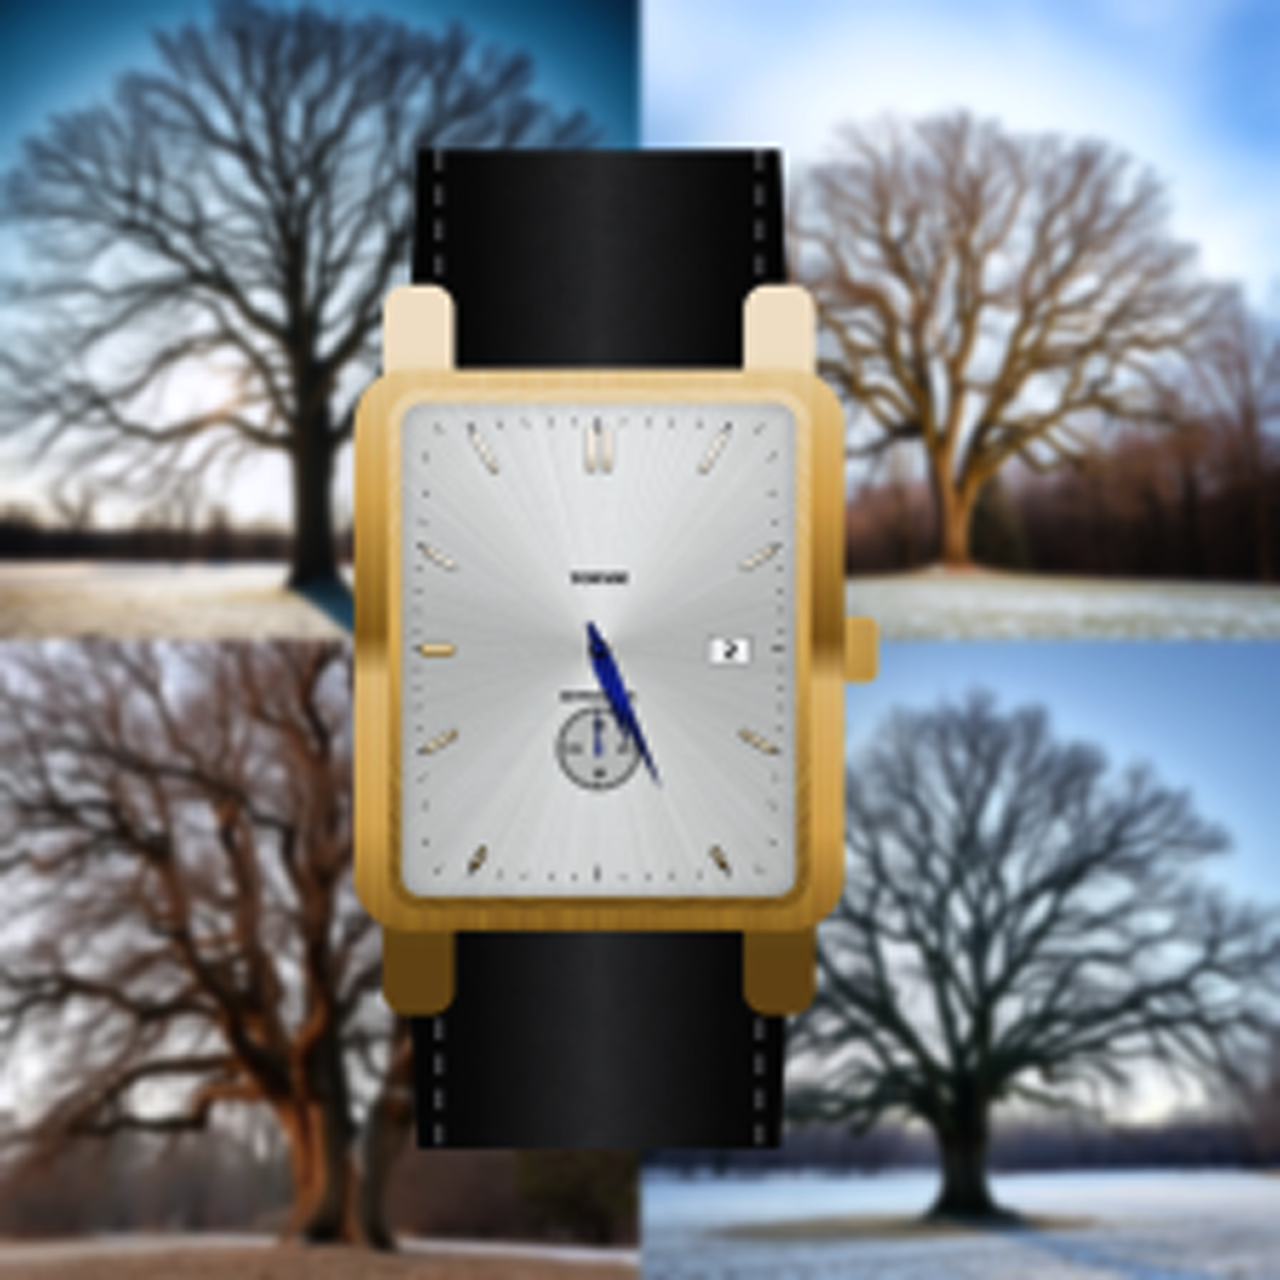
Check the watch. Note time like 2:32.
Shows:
5:26
